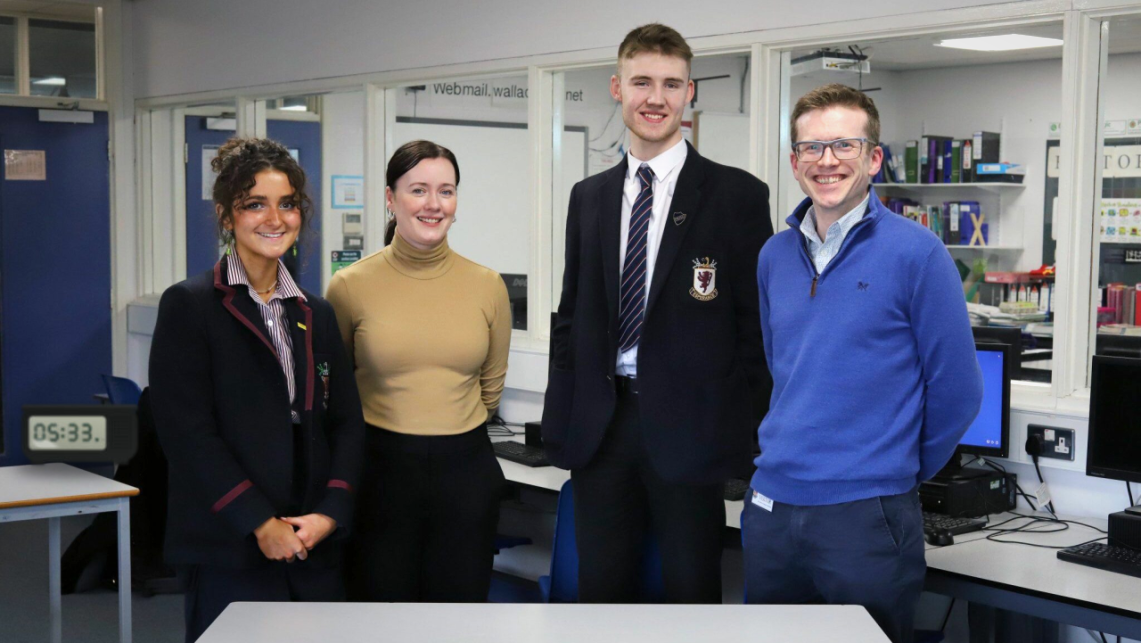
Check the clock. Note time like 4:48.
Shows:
5:33
